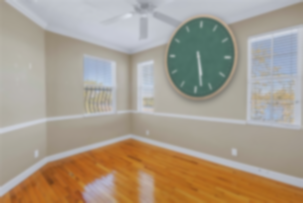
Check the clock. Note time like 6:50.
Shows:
5:28
